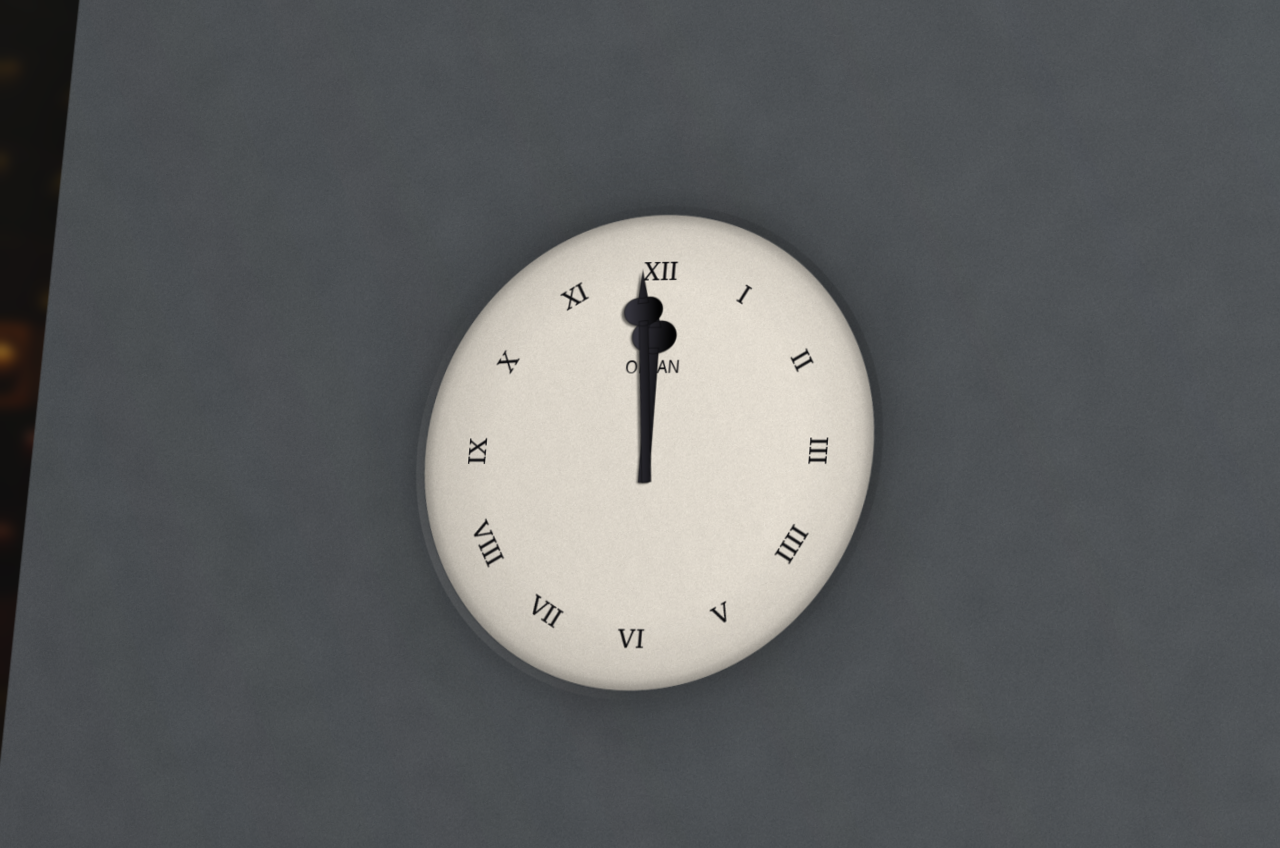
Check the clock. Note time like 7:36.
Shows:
11:59
